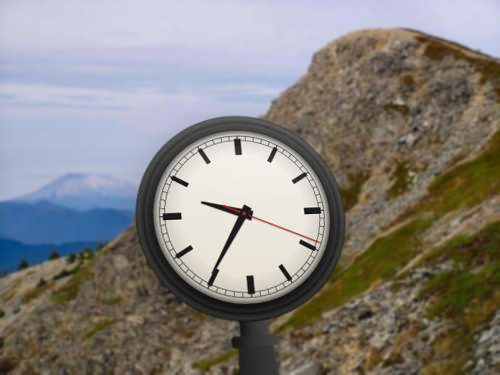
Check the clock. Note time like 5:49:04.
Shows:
9:35:19
